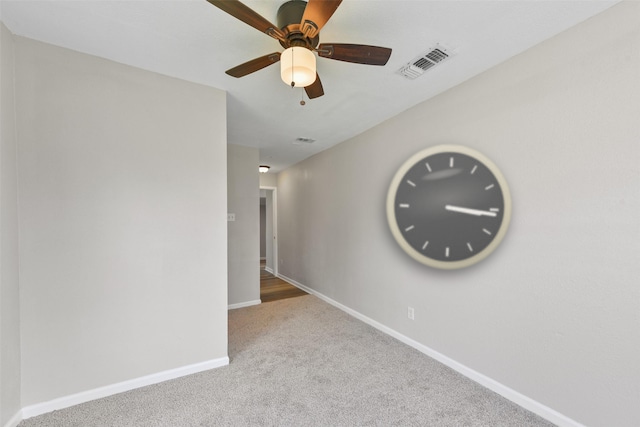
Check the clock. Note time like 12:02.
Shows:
3:16
